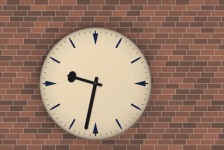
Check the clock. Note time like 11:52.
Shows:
9:32
